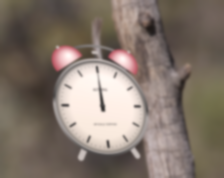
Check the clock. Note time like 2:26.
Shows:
12:00
